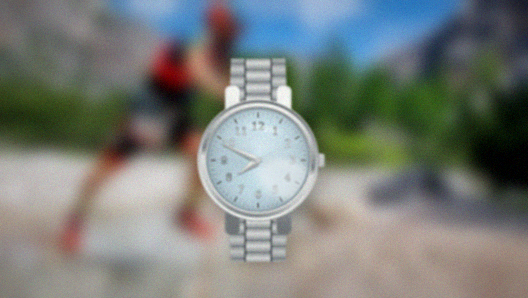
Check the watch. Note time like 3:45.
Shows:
7:49
